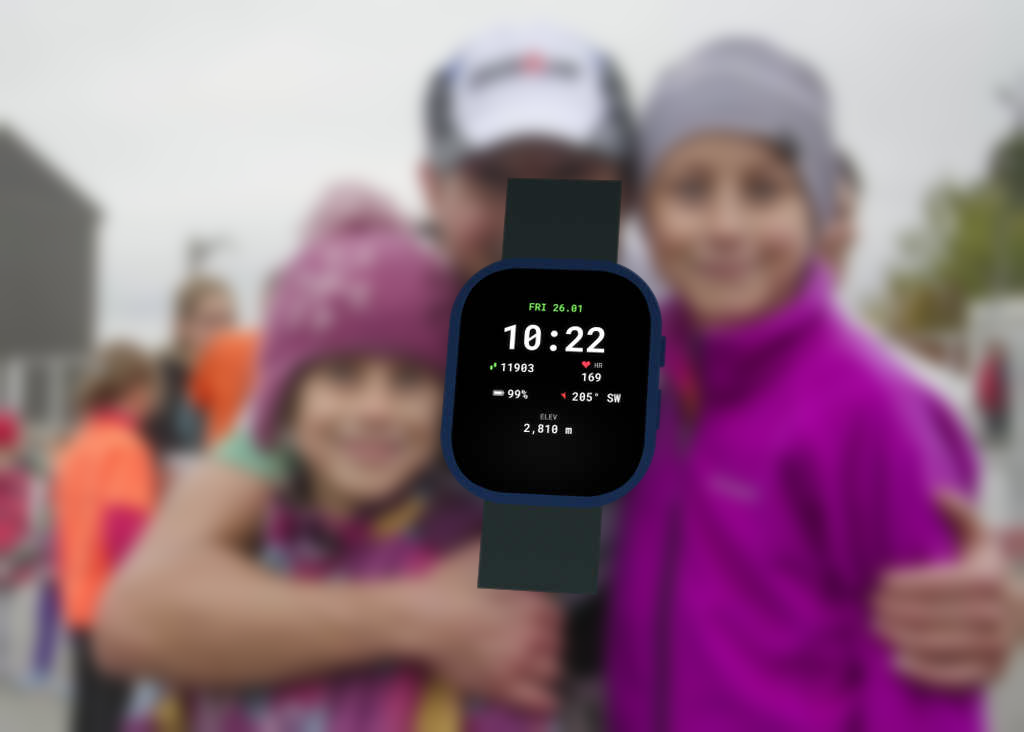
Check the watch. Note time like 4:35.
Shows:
10:22
